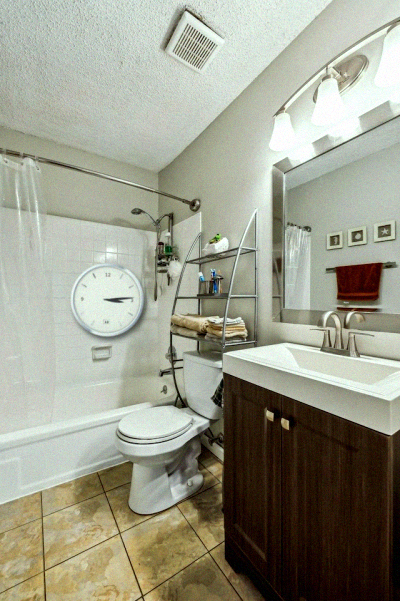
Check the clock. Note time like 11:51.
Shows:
3:14
